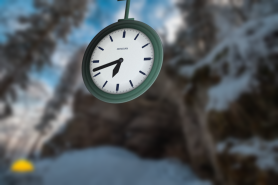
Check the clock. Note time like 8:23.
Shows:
6:42
